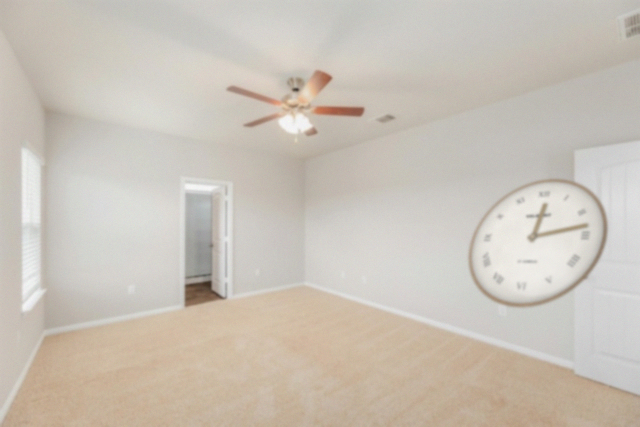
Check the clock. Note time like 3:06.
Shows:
12:13
